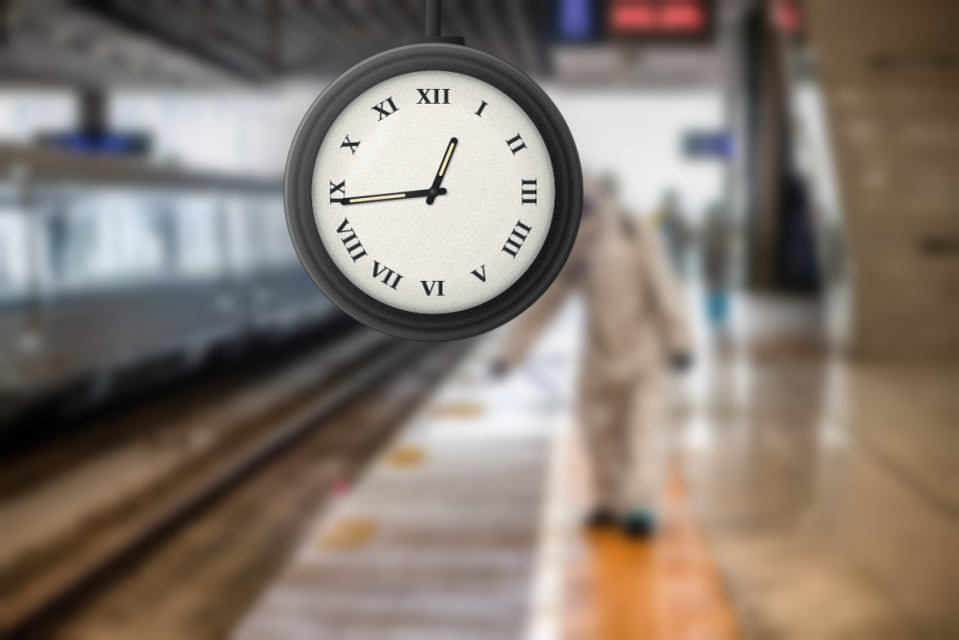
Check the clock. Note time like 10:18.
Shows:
12:44
